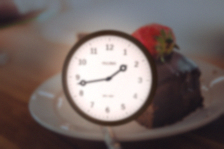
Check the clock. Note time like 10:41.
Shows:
1:43
